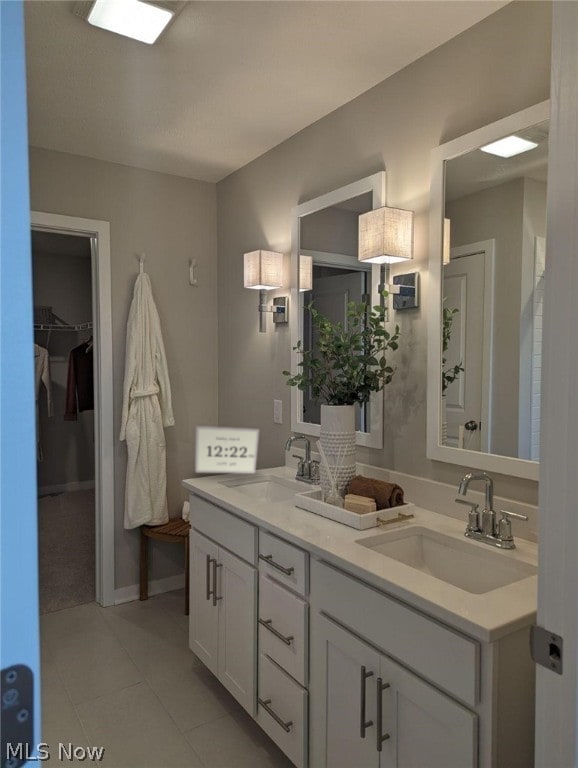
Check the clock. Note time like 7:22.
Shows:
12:22
